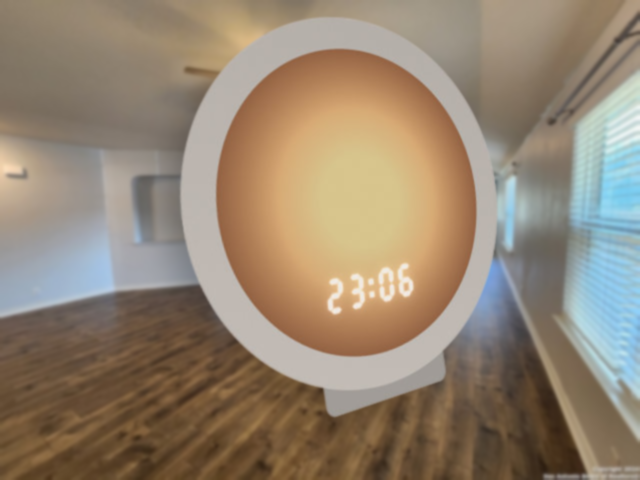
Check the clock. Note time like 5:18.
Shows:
23:06
